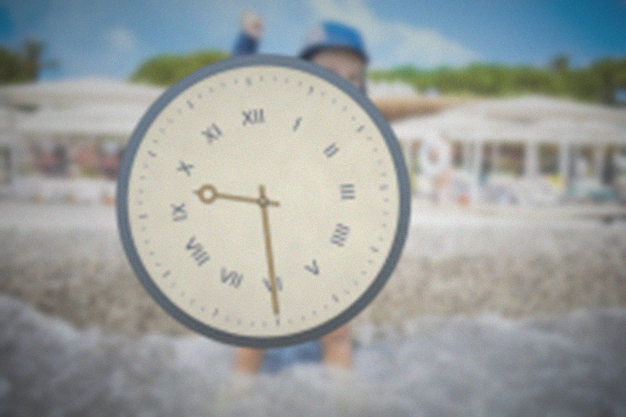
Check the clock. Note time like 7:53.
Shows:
9:30
